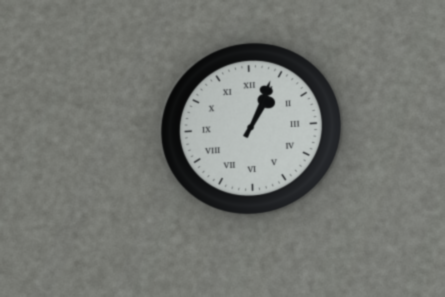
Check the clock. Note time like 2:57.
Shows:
1:04
